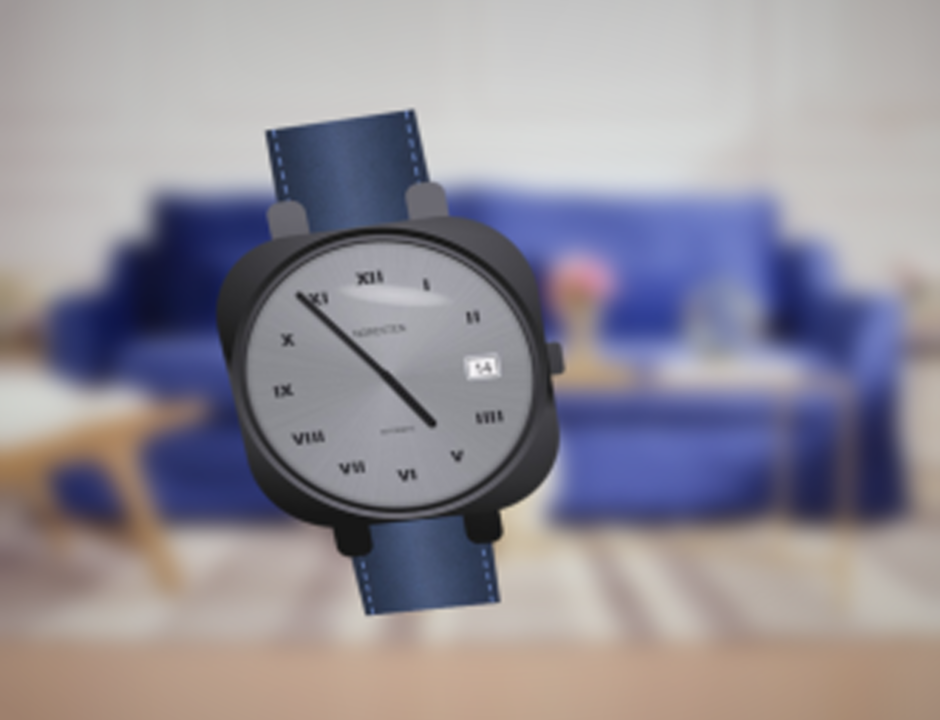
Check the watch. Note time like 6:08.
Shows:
4:54
